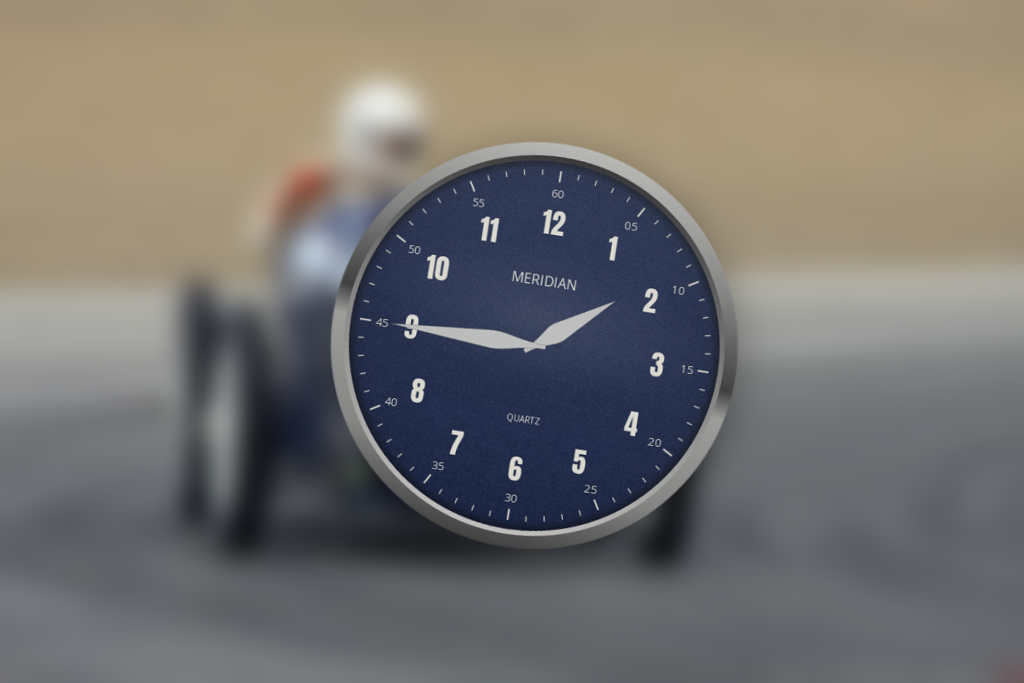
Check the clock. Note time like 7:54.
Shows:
1:45
